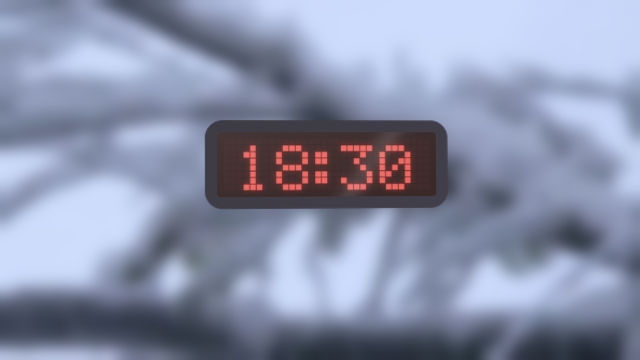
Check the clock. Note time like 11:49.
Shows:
18:30
